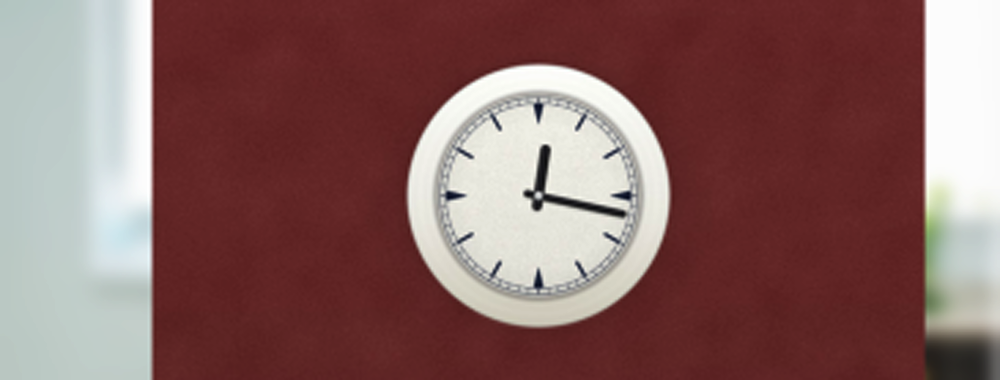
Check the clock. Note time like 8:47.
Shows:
12:17
